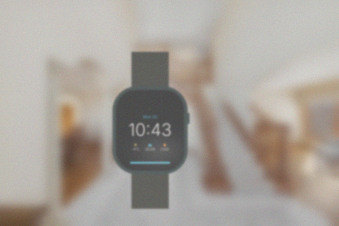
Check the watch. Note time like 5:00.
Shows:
10:43
